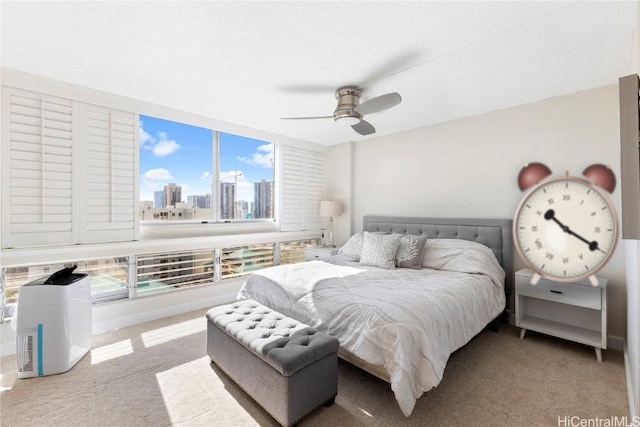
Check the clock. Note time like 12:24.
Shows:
10:20
